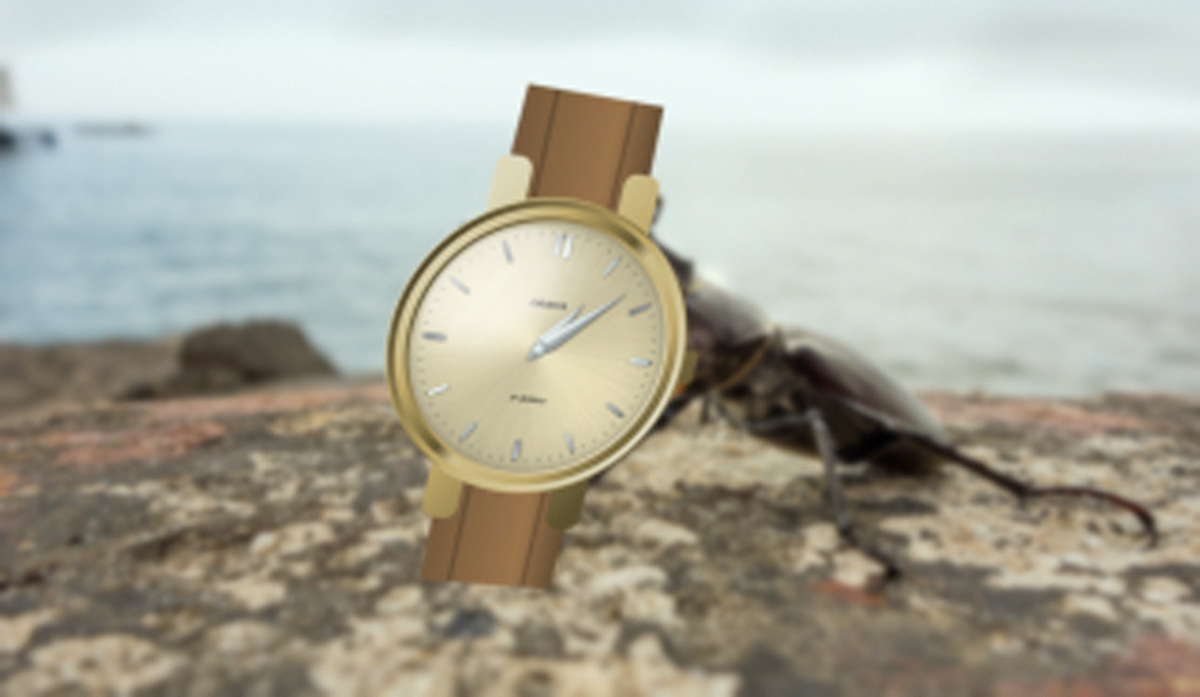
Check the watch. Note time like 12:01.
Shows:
1:08
